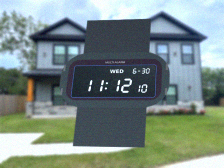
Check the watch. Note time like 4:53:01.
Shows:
11:12:10
